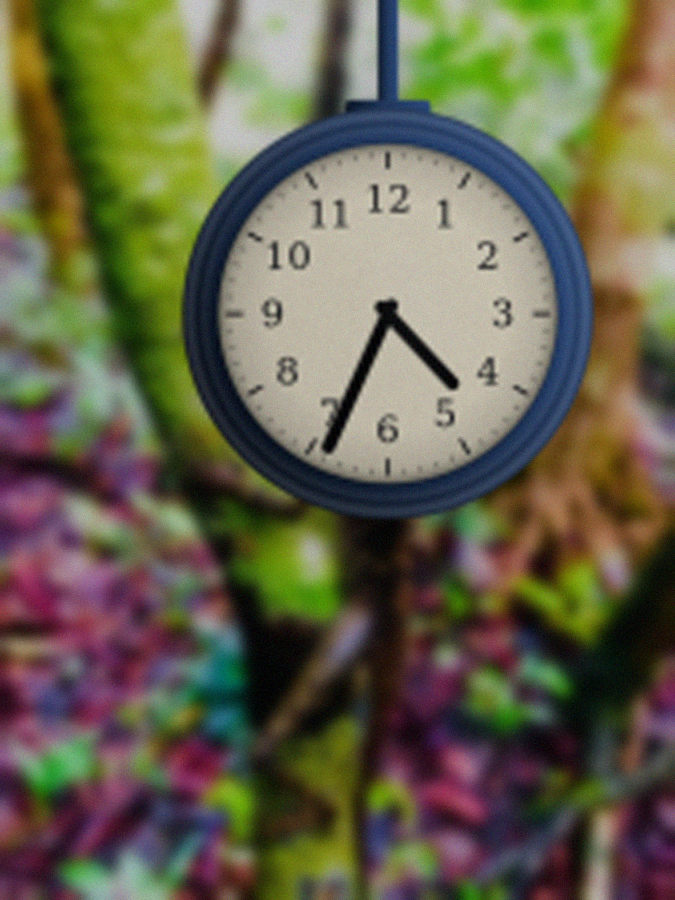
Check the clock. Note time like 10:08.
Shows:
4:34
